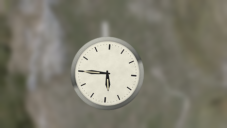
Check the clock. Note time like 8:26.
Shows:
5:45
